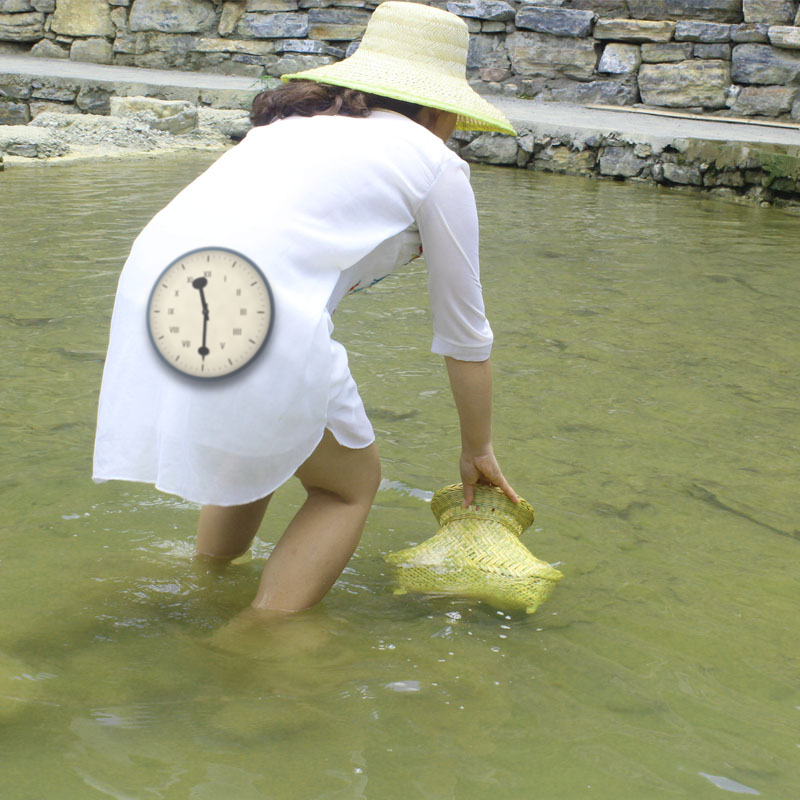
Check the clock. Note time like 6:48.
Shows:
11:30
